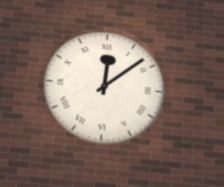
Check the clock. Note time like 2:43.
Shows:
12:08
